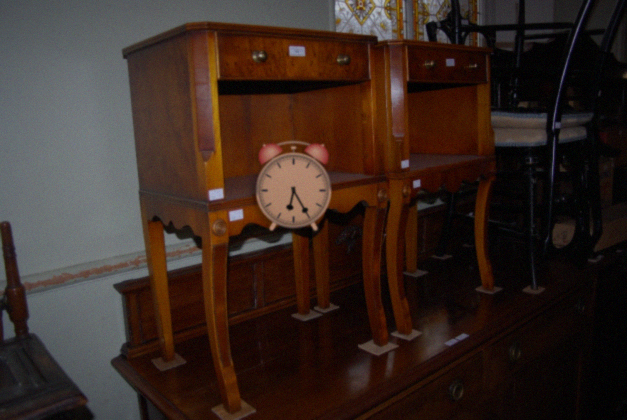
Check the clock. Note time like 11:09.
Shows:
6:25
